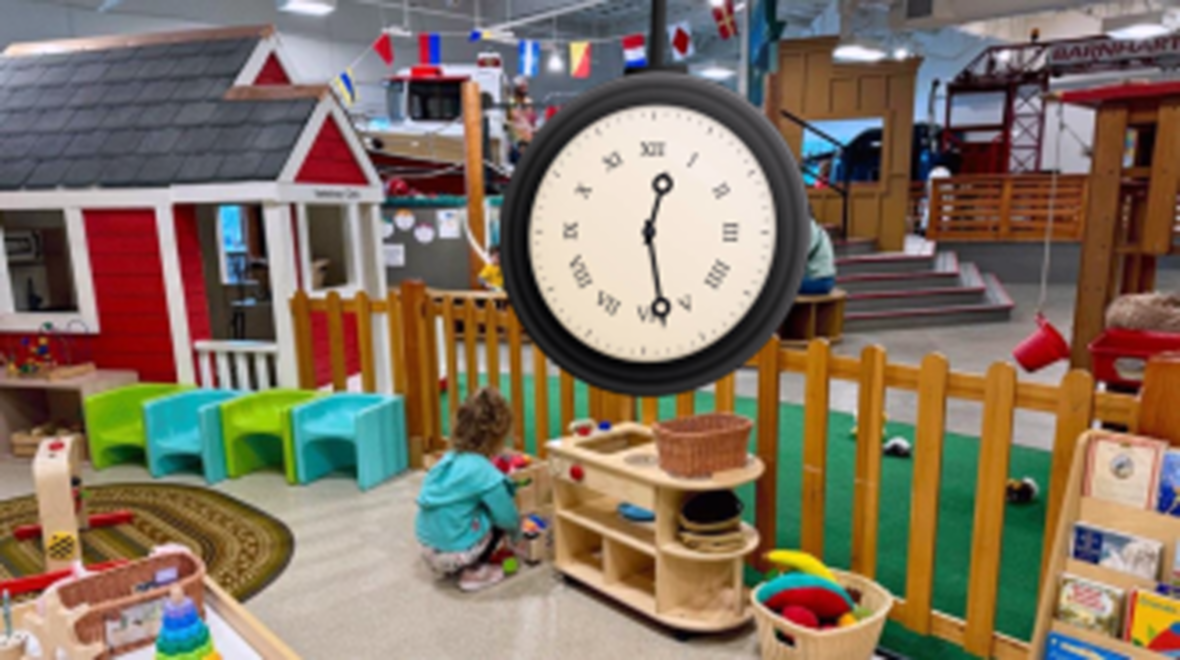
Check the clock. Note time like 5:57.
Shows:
12:28
